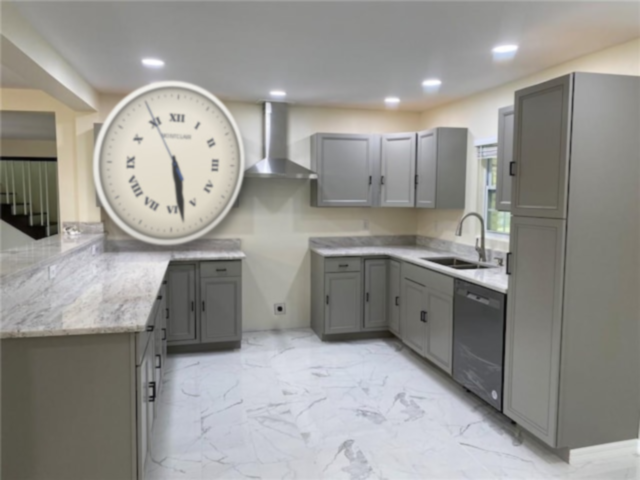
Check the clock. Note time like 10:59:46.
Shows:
5:27:55
